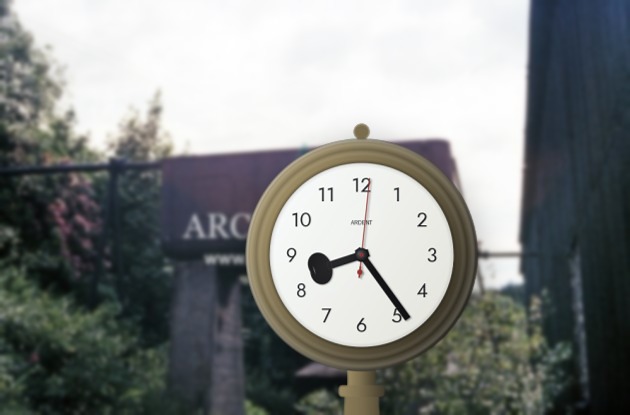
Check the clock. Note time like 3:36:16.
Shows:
8:24:01
